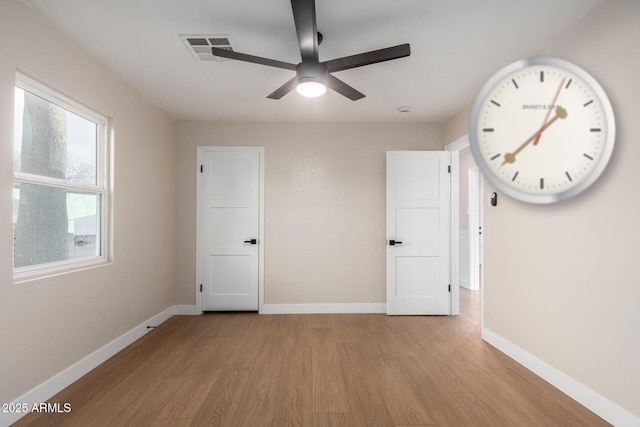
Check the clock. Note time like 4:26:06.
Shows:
1:38:04
